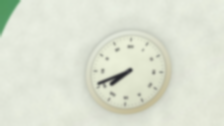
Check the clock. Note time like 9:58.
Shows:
7:41
